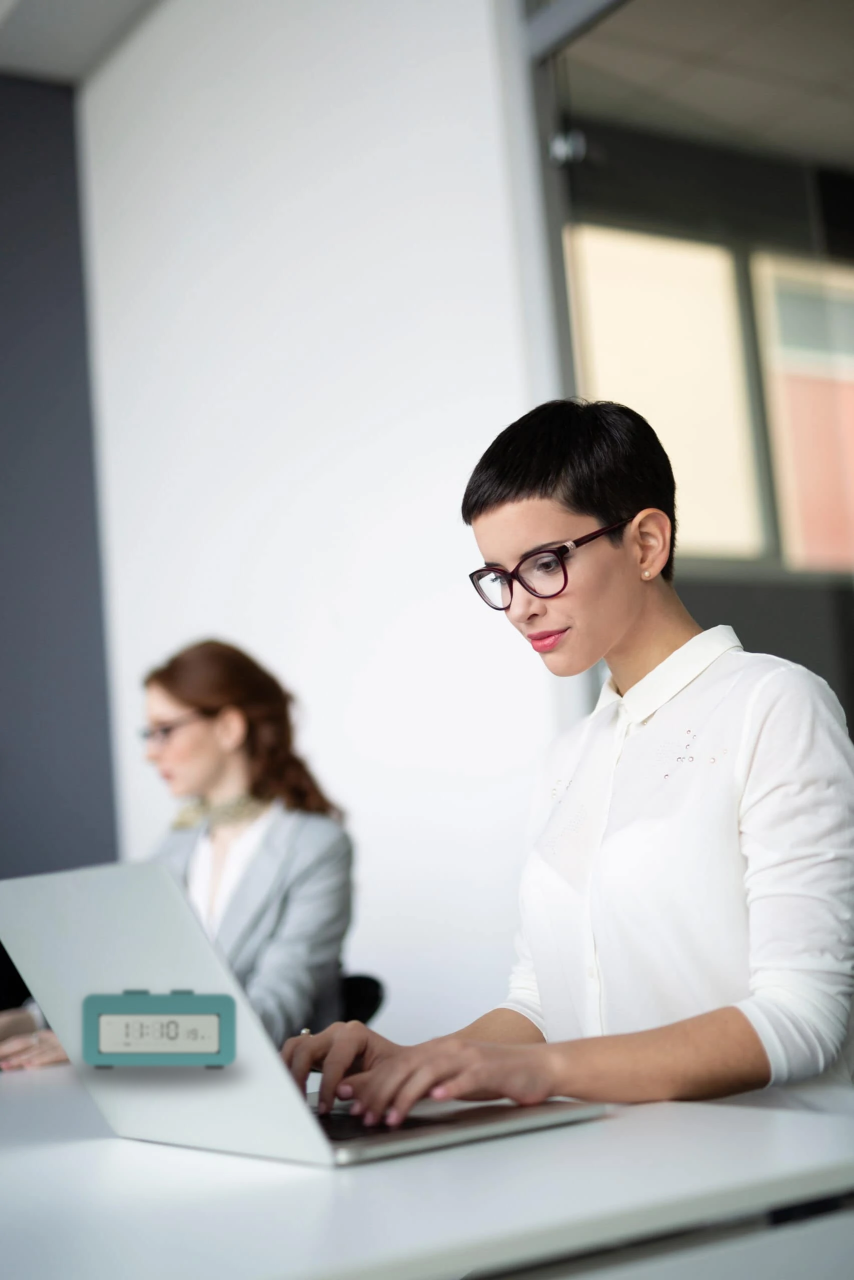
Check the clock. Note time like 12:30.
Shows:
11:10
